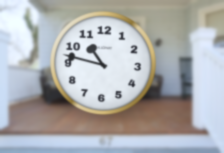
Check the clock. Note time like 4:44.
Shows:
10:47
